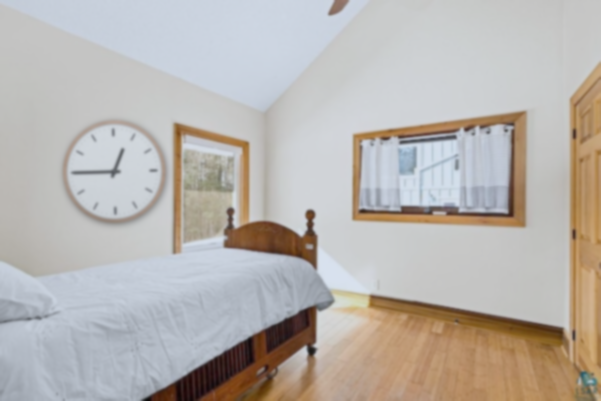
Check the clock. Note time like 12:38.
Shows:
12:45
